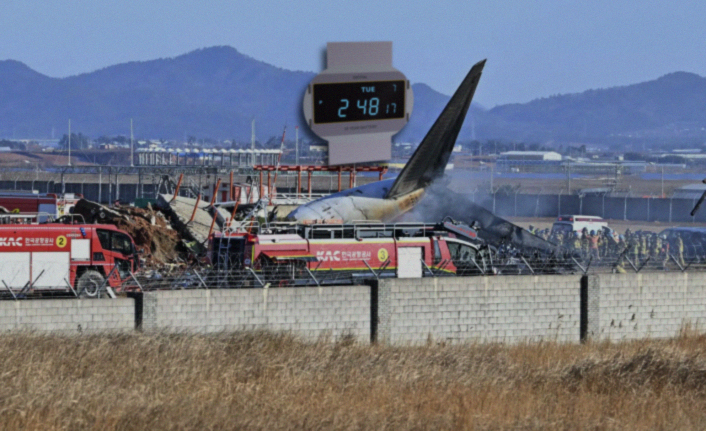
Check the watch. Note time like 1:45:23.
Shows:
2:48:17
